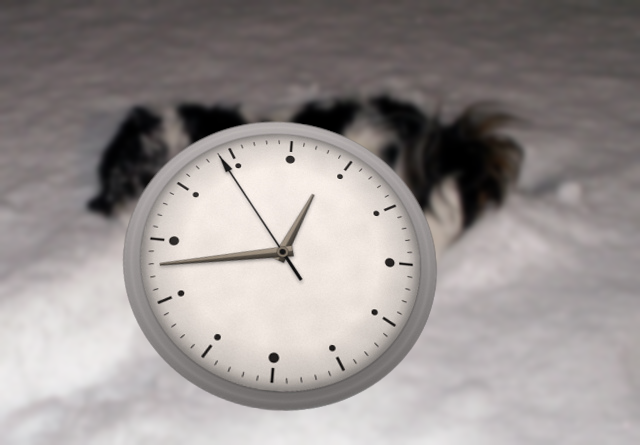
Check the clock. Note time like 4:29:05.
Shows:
12:42:54
